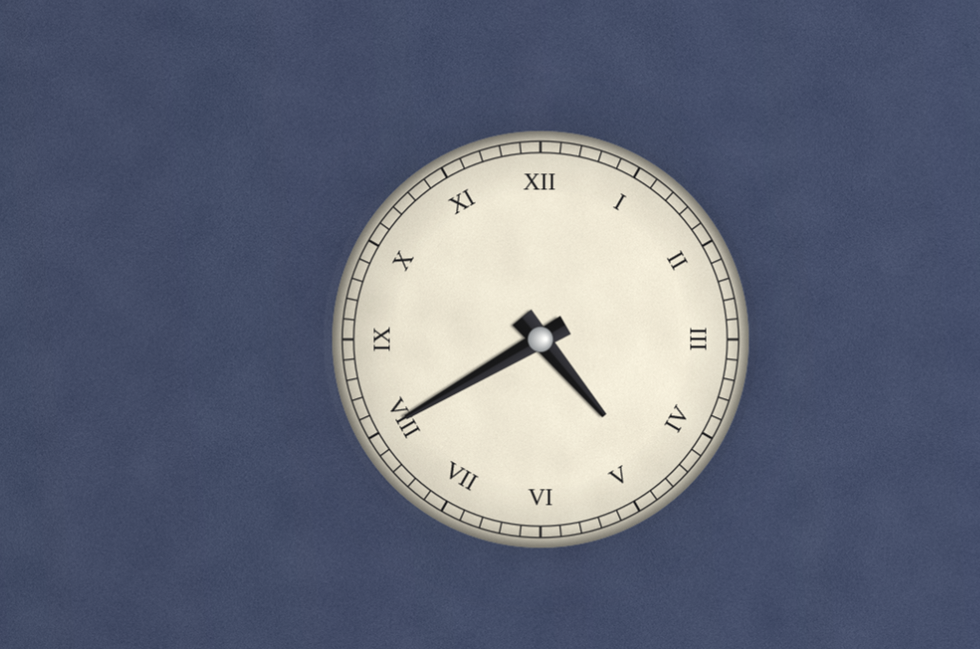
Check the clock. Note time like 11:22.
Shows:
4:40
